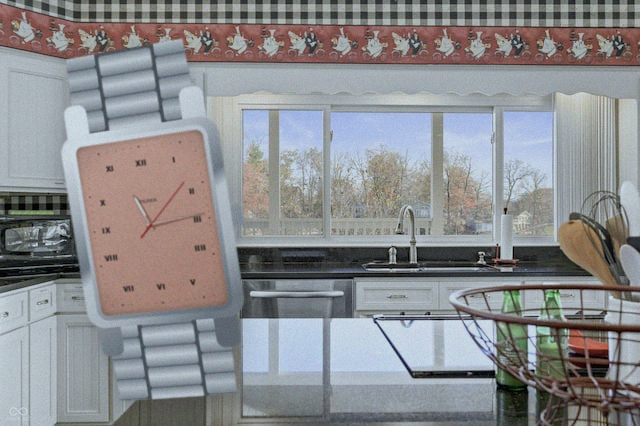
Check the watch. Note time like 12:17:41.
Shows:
11:14:08
